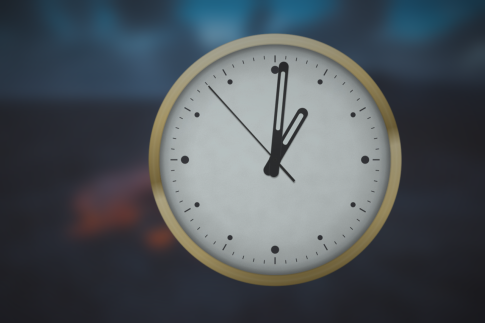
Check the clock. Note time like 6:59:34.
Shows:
1:00:53
